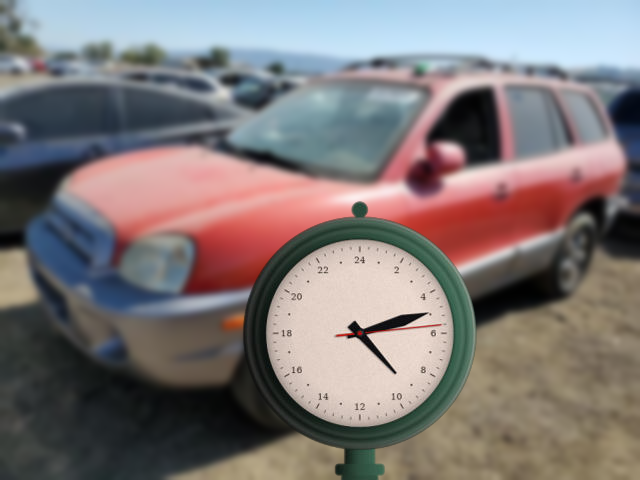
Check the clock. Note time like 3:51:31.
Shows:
9:12:14
